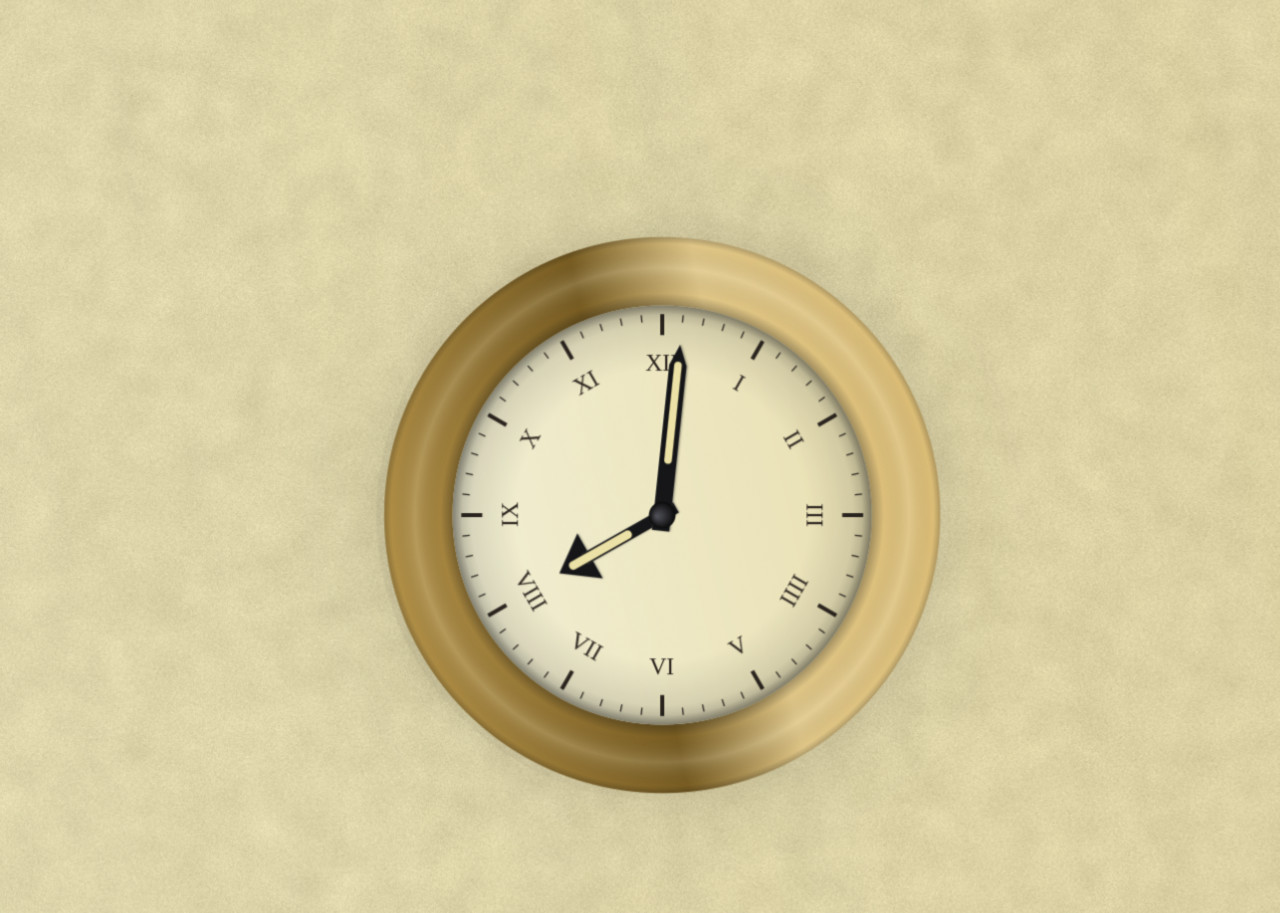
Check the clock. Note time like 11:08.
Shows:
8:01
